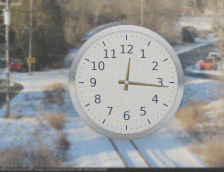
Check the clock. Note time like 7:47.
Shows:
12:16
